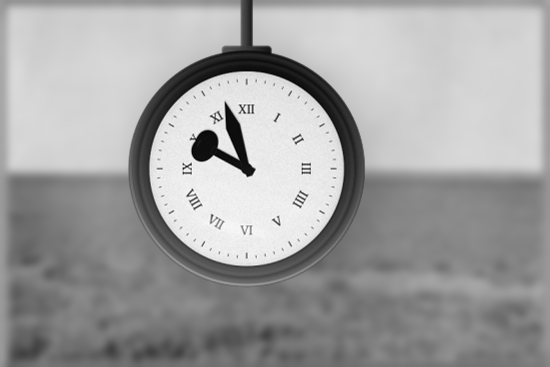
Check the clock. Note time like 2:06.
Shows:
9:57
